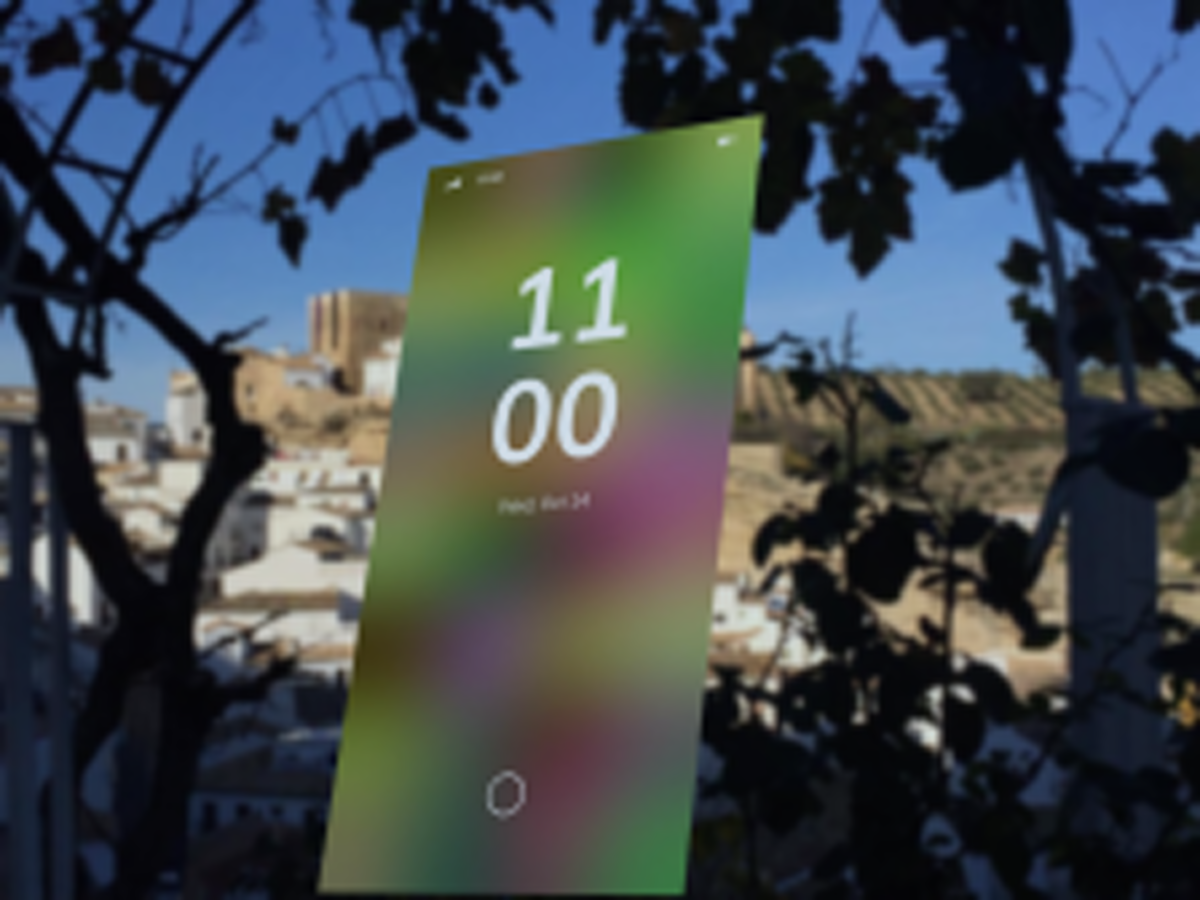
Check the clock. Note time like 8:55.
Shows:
11:00
